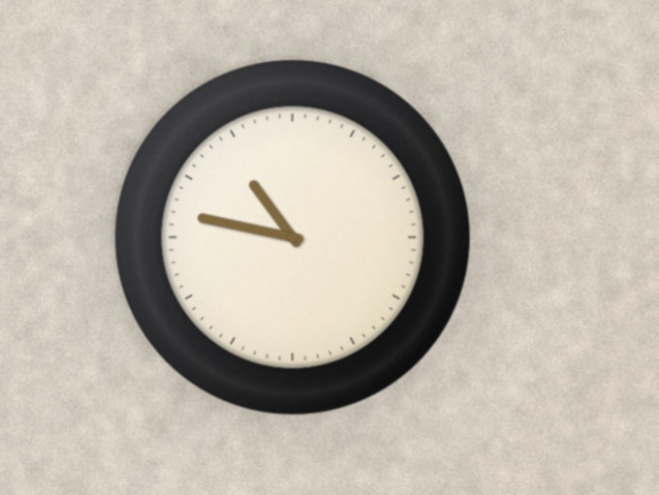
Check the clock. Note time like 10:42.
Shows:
10:47
